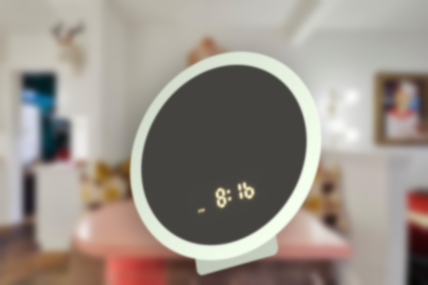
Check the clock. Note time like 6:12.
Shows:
8:16
